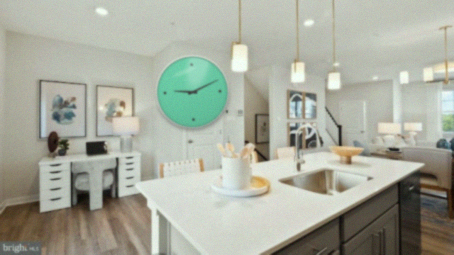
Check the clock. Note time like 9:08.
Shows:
9:11
